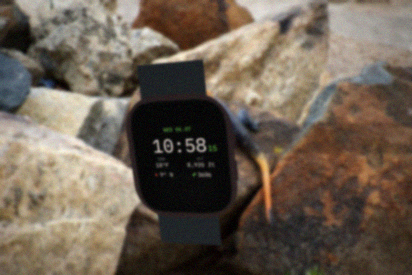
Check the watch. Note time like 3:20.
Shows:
10:58
